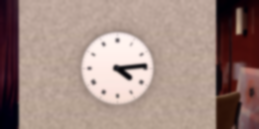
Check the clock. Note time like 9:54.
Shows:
4:14
